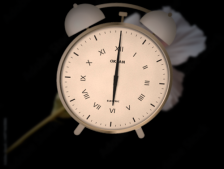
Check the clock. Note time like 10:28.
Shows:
6:00
